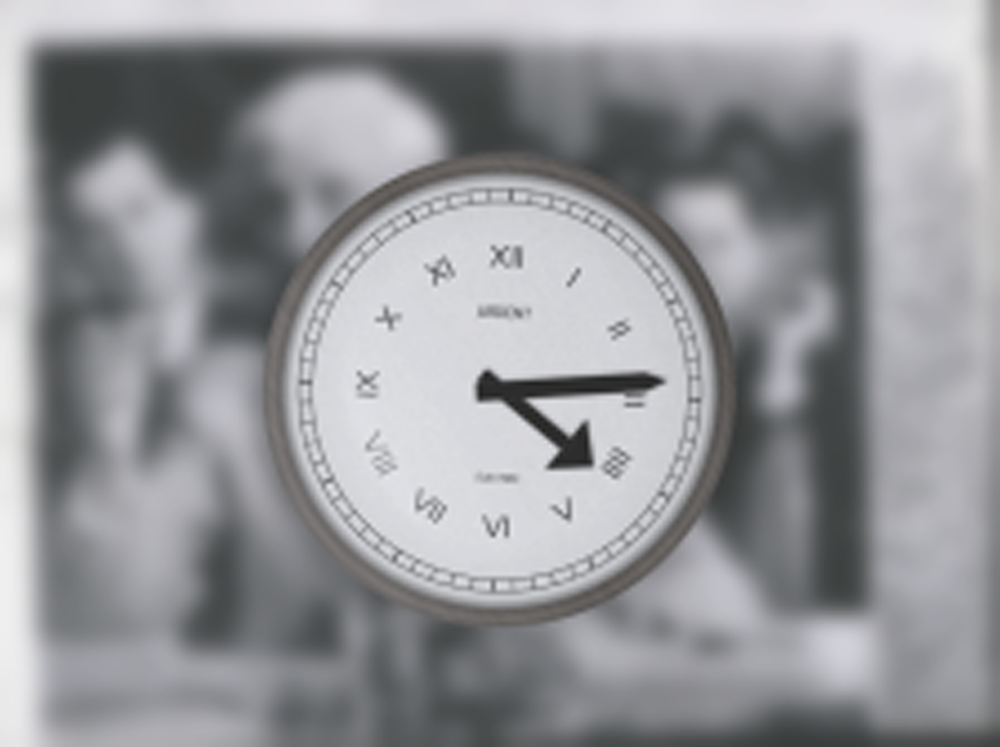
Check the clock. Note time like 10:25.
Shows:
4:14
